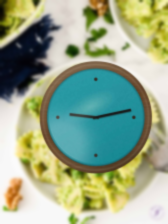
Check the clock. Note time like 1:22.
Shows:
9:13
